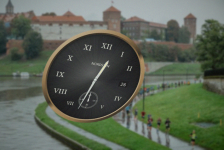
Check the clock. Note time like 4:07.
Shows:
12:32
